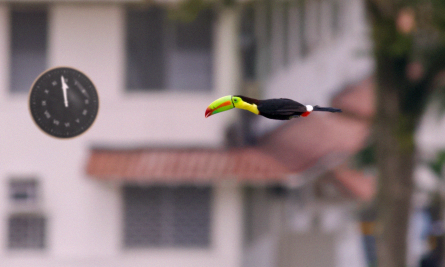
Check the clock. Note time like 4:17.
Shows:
11:59
